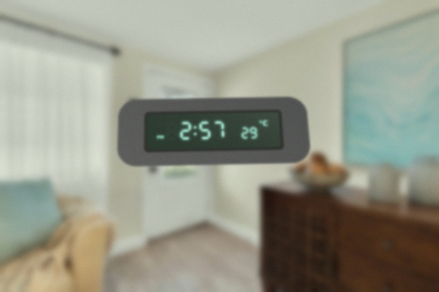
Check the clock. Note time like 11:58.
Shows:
2:57
